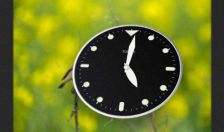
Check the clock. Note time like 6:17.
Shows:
5:01
